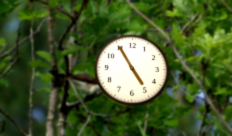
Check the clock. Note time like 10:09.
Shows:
4:55
